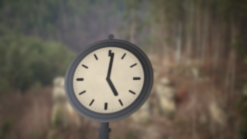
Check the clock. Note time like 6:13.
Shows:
5:01
